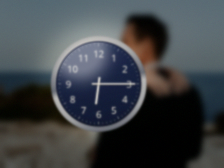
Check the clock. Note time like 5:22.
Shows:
6:15
